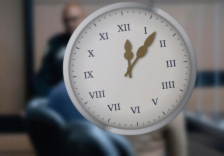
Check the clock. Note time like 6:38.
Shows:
12:07
